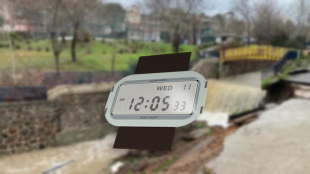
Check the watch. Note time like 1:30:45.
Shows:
12:05:33
